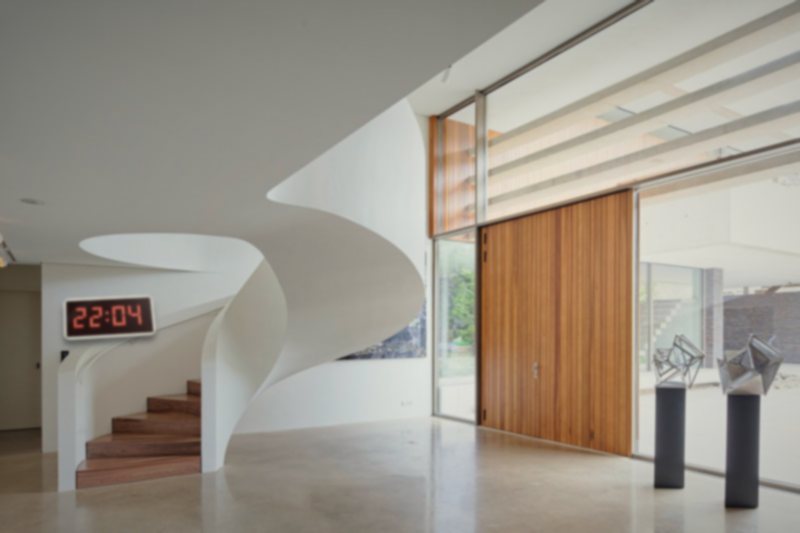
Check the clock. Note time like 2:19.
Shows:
22:04
